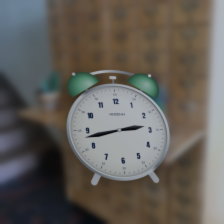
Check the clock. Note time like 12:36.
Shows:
2:43
